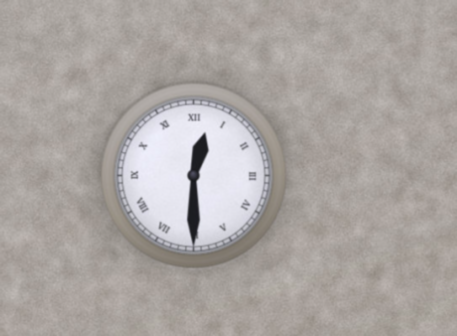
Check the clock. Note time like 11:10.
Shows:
12:30
